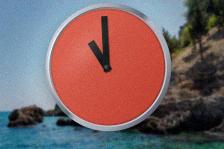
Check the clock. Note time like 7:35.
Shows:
11:00
